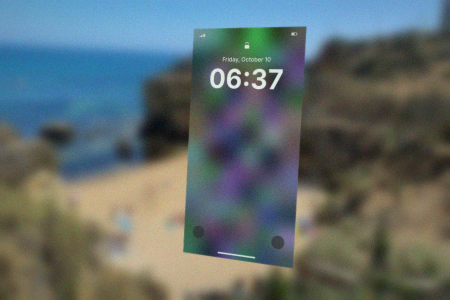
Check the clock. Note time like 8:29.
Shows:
6:37
